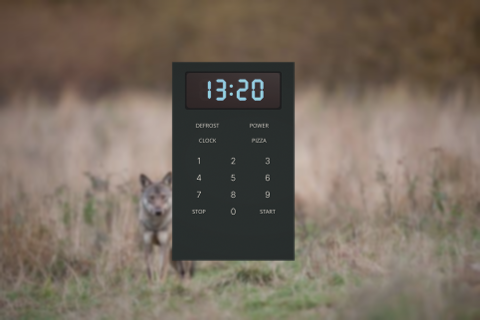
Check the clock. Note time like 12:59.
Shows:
13:20
